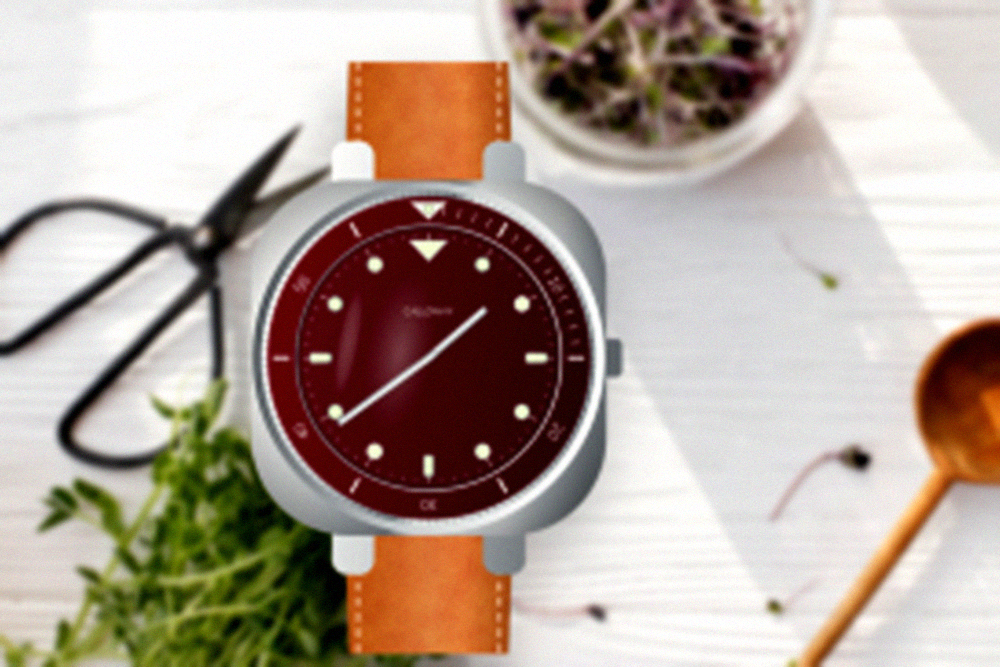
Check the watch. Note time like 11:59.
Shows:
1:39
